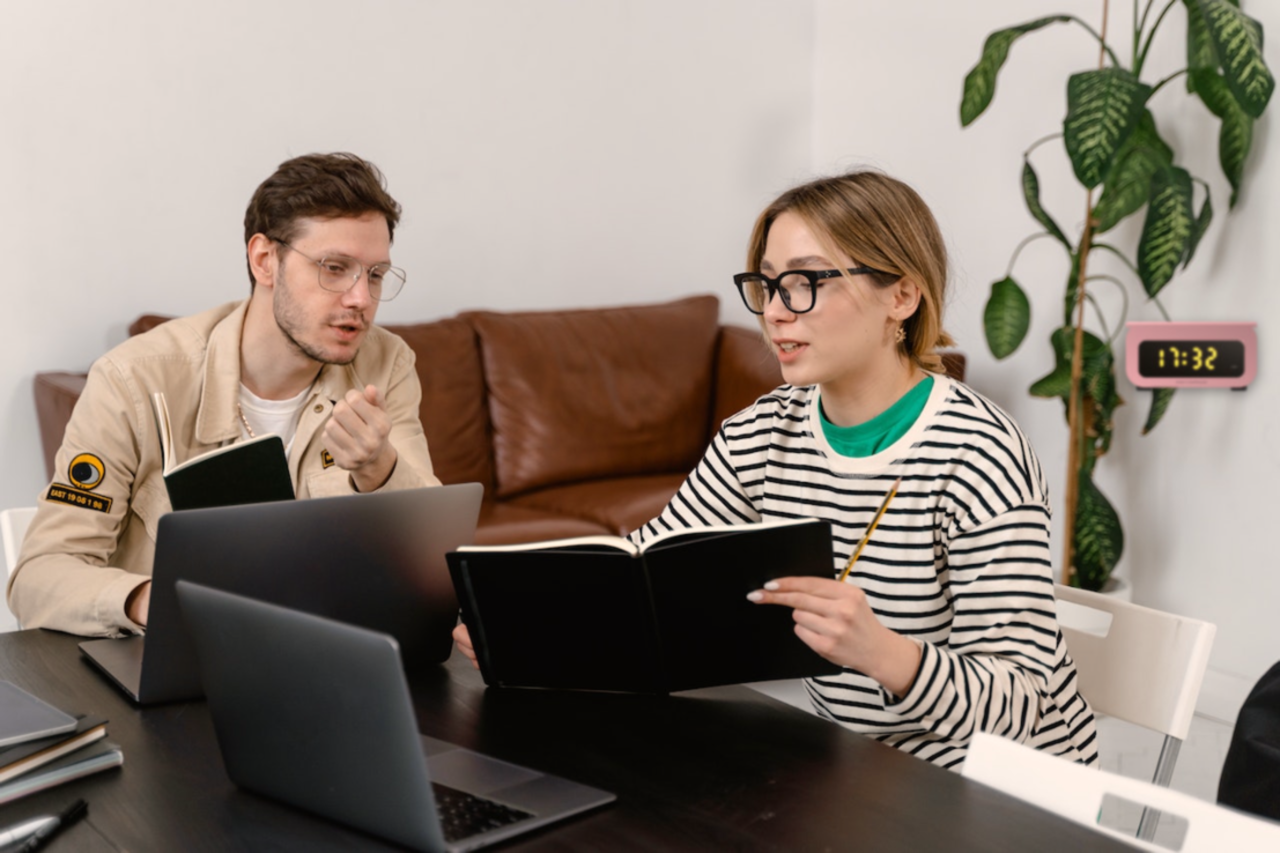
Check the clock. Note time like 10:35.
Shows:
17:32
